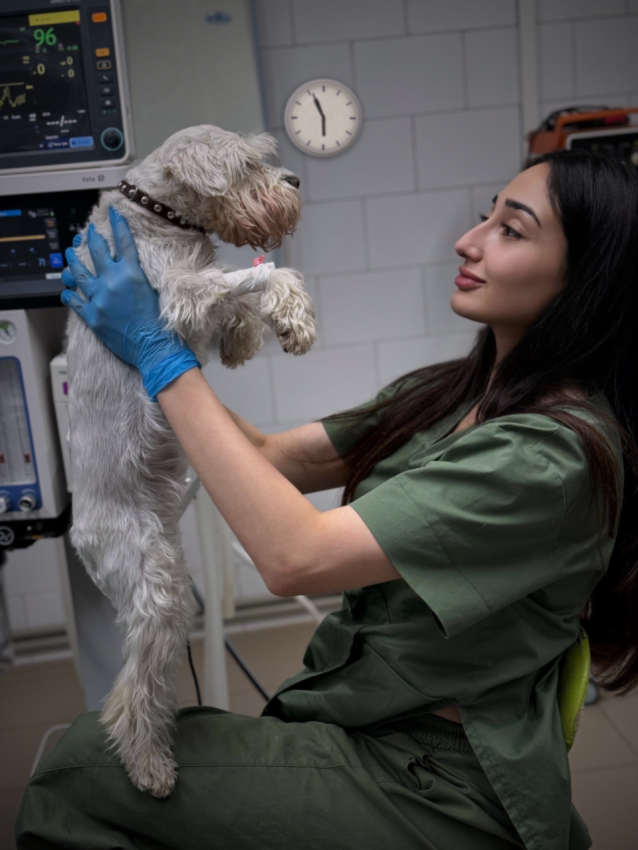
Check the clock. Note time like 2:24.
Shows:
5:56
